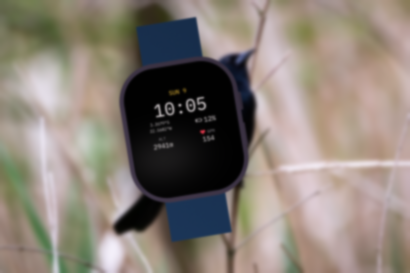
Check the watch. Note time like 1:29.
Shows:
10:05
